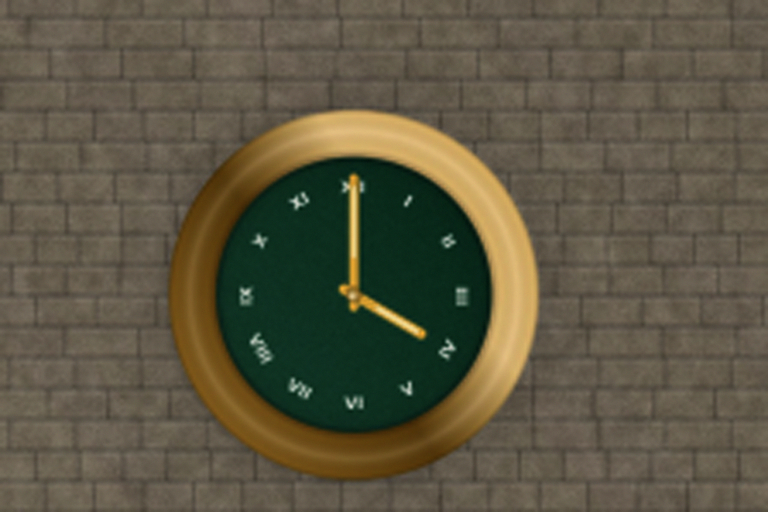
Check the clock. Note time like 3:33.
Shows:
4:00
